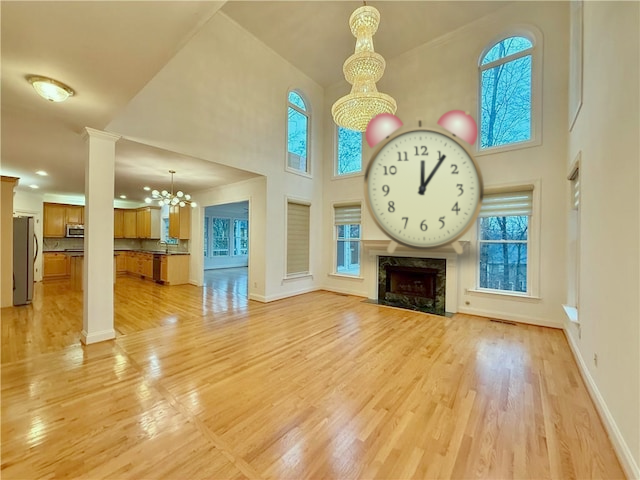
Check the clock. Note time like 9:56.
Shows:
12:06
